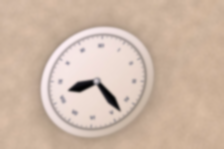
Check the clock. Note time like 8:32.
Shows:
8:23
